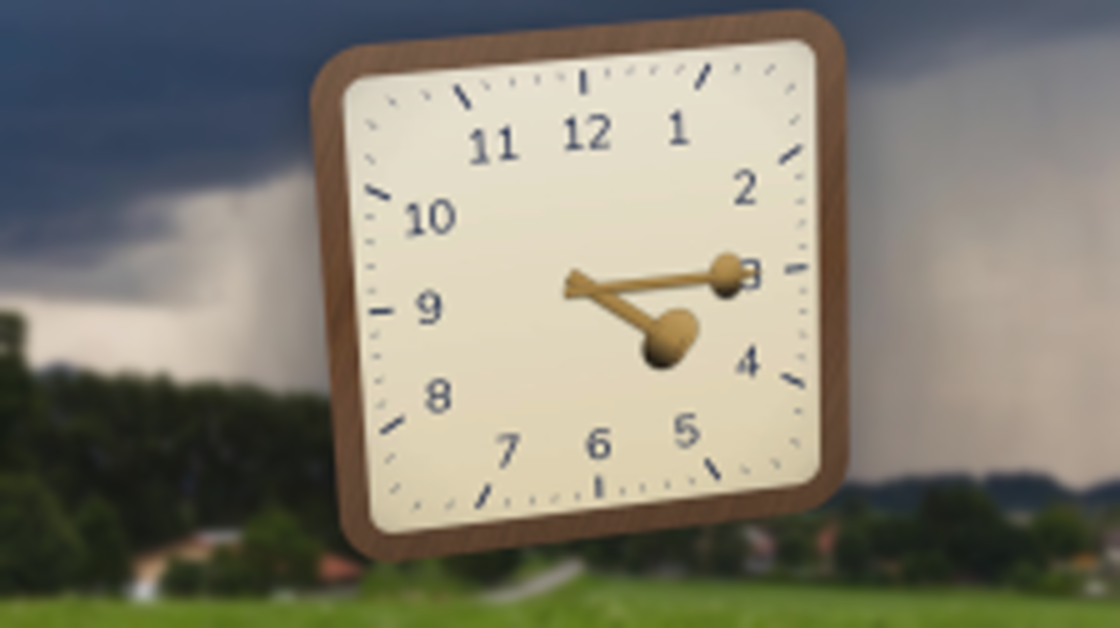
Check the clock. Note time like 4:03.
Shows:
4:15
